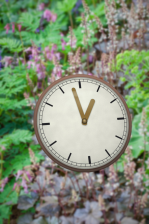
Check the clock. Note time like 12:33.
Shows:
12:58
